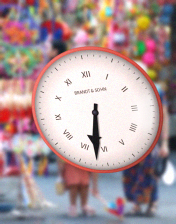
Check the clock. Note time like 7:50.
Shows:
6:32
